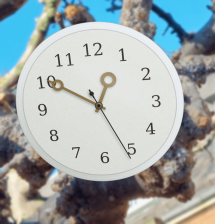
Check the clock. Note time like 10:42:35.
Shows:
12:50:26
